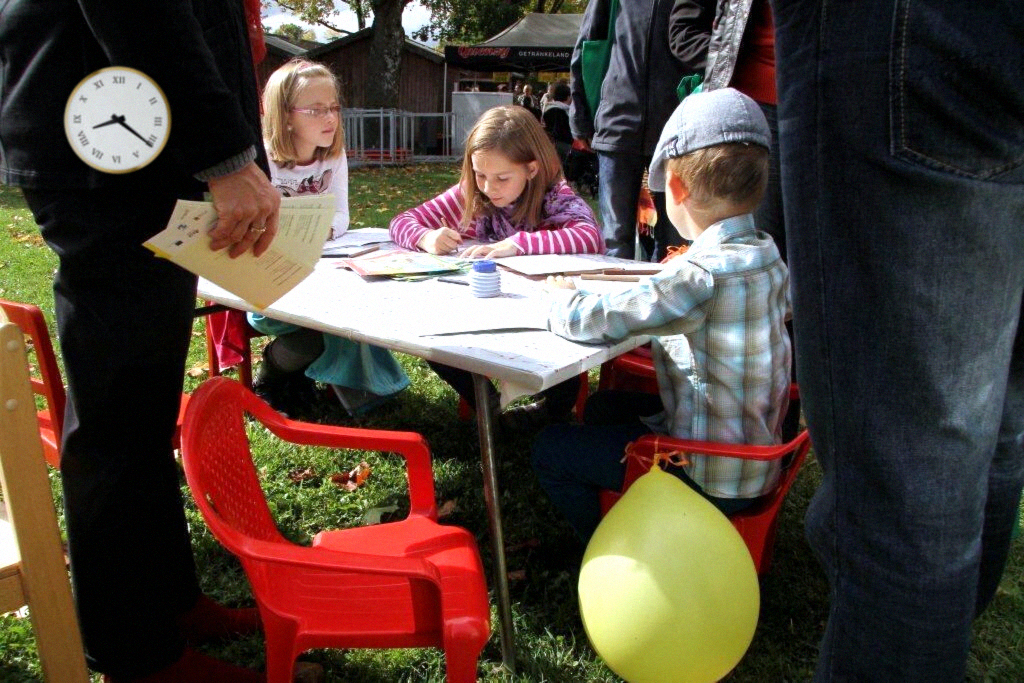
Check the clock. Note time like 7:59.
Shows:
8:21
